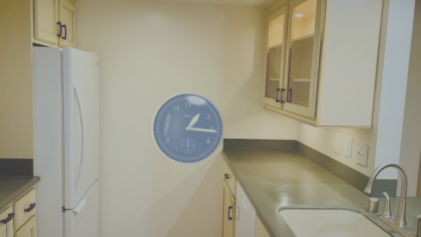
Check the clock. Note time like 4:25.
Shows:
1:16
